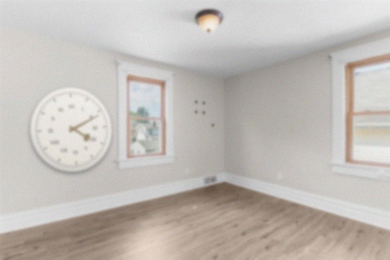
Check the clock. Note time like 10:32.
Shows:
4:11
